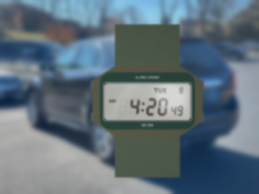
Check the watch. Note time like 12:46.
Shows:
4:20
